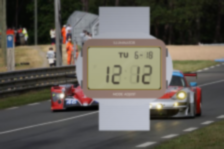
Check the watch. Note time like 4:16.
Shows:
12:12
